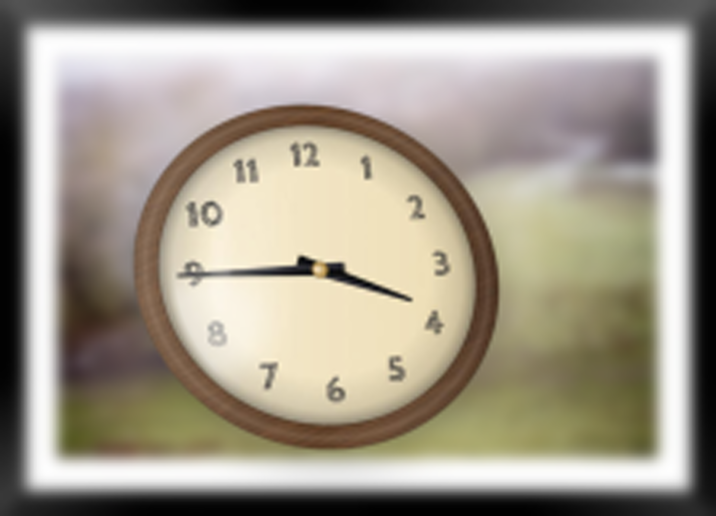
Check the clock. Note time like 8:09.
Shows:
3:45
